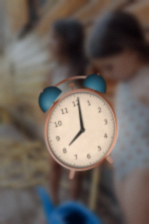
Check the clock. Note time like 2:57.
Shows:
8:01
